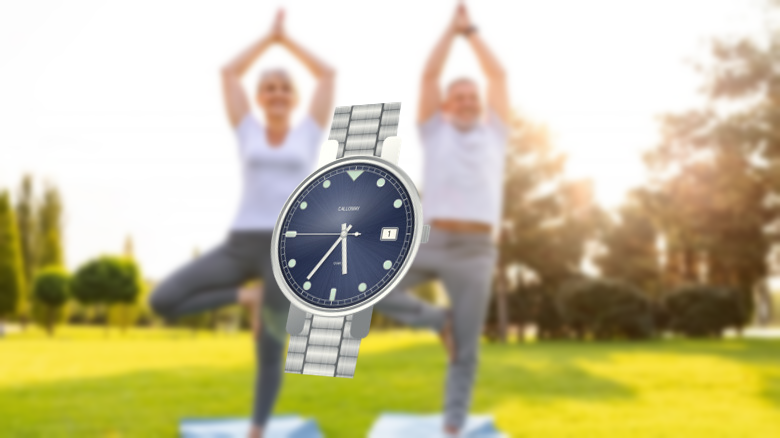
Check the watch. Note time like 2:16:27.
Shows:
5:35:45
